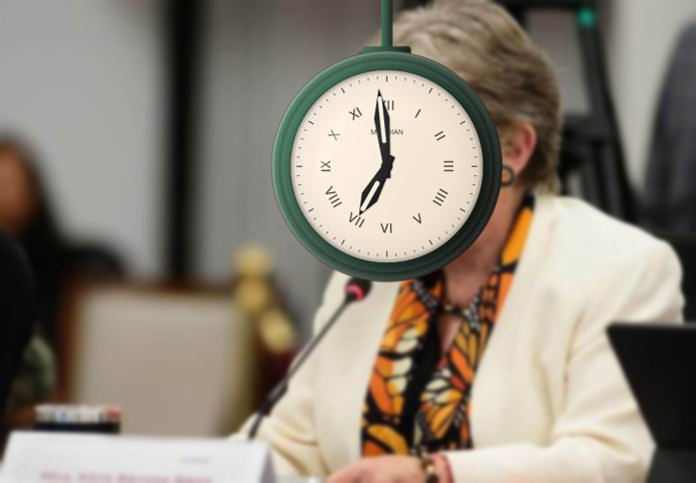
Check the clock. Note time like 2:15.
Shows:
6:59
